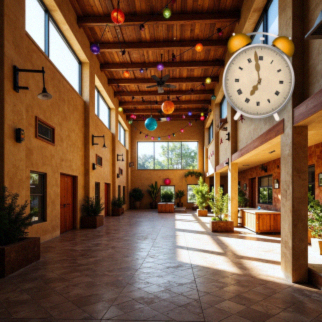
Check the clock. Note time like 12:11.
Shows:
6:58
